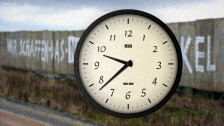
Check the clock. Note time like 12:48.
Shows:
9:38
